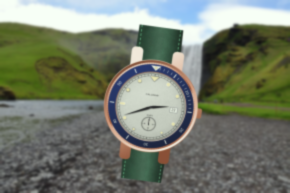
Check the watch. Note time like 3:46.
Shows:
2:41
